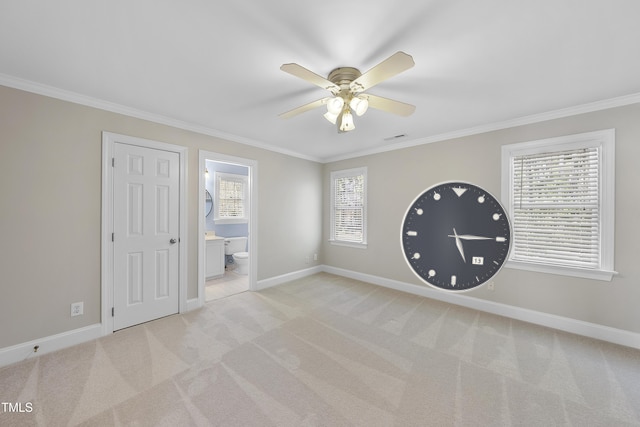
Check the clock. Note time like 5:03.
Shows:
5:15
